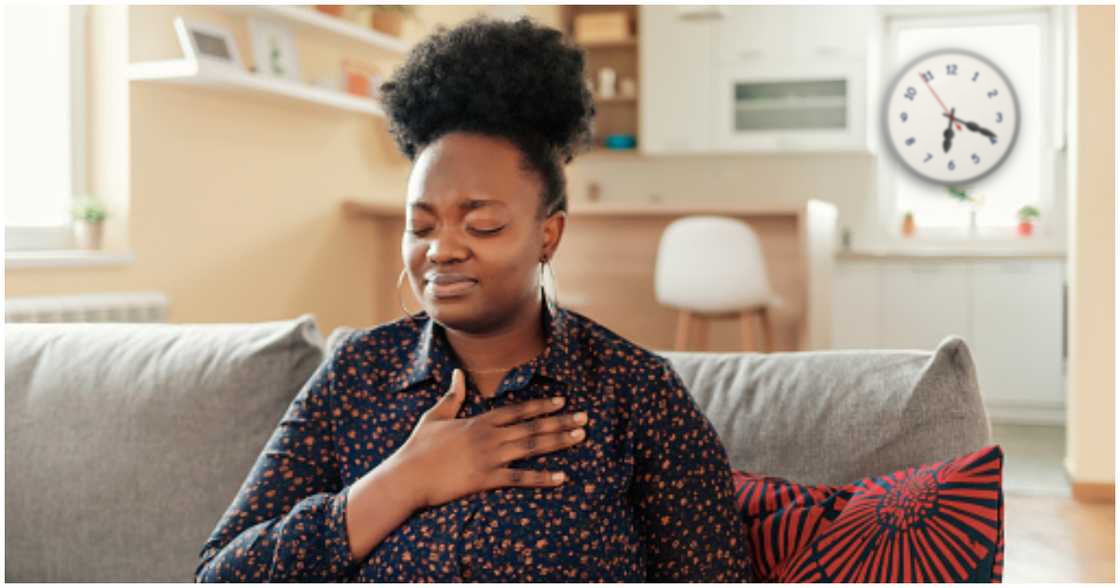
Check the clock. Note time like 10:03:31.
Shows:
6:18:54
